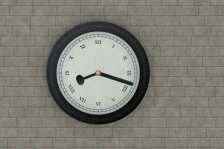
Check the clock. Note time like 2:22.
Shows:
8:18
